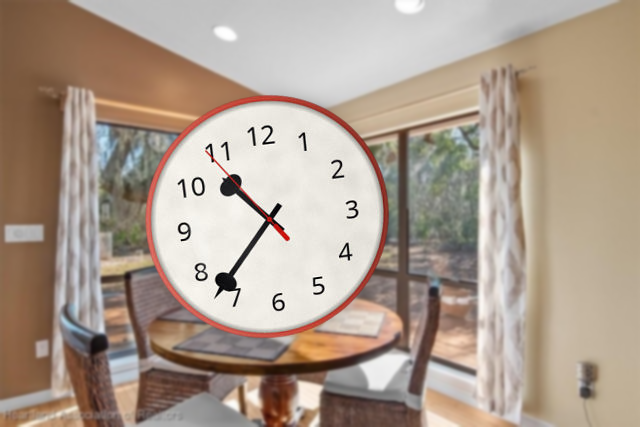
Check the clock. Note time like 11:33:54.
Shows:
10:36:54
